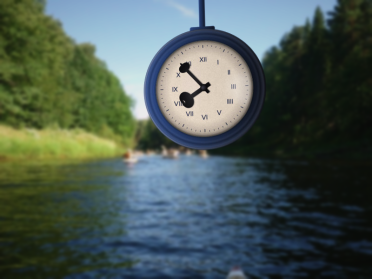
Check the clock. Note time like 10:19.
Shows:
7:53
